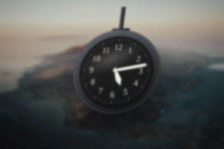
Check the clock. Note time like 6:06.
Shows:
5:13
